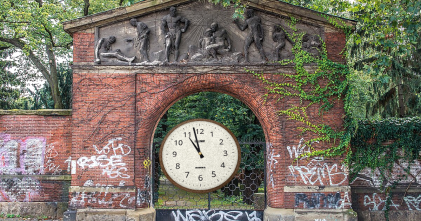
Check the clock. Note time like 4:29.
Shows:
10:58
